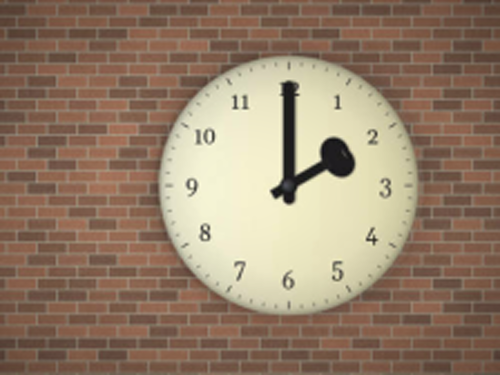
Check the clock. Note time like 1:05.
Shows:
2:00
